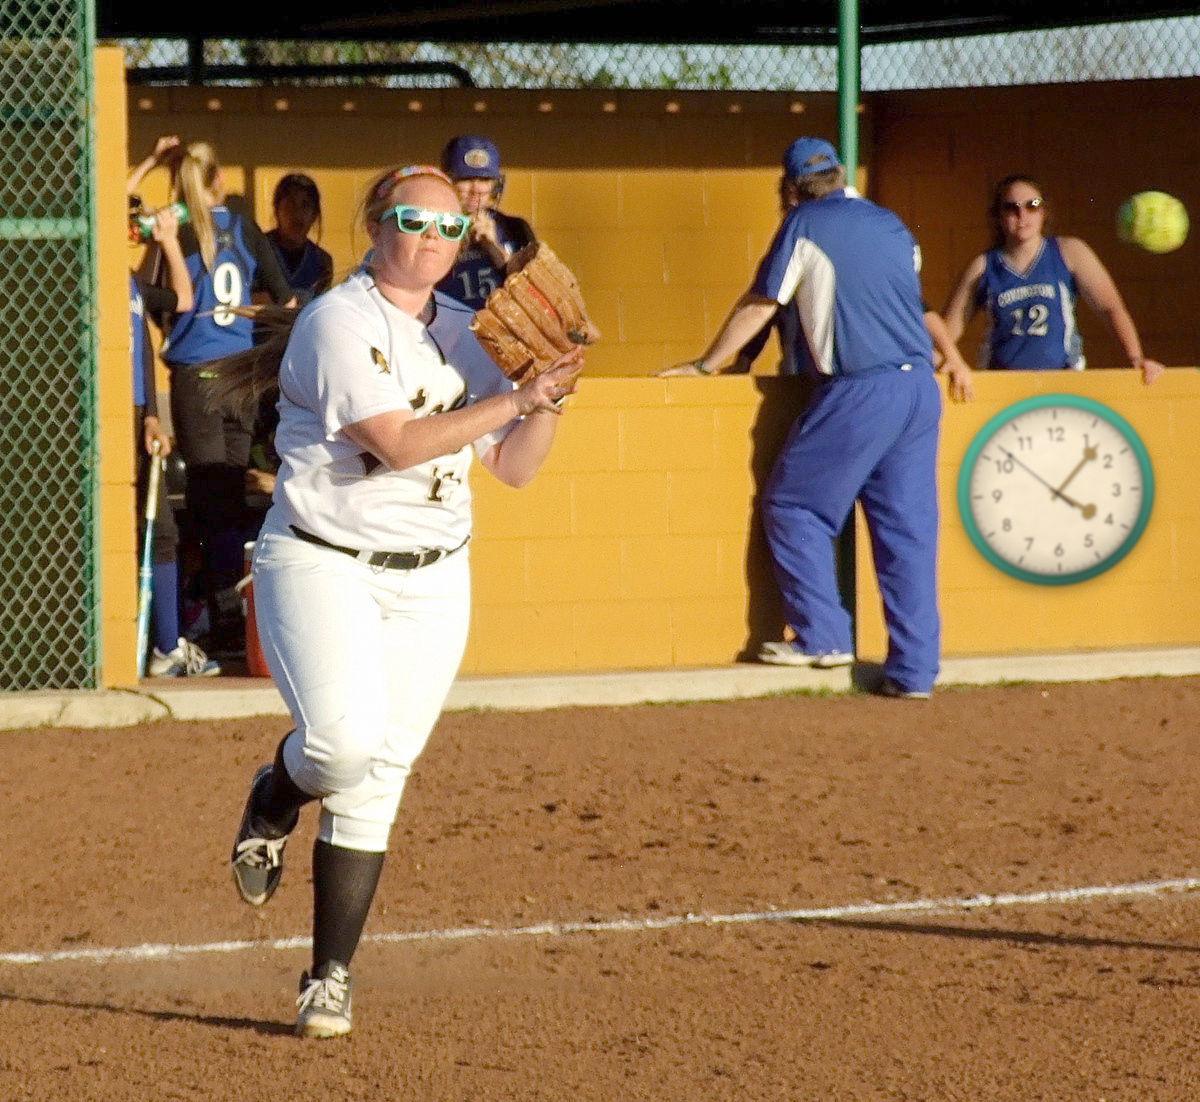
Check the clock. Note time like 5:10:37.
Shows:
4:06:52
